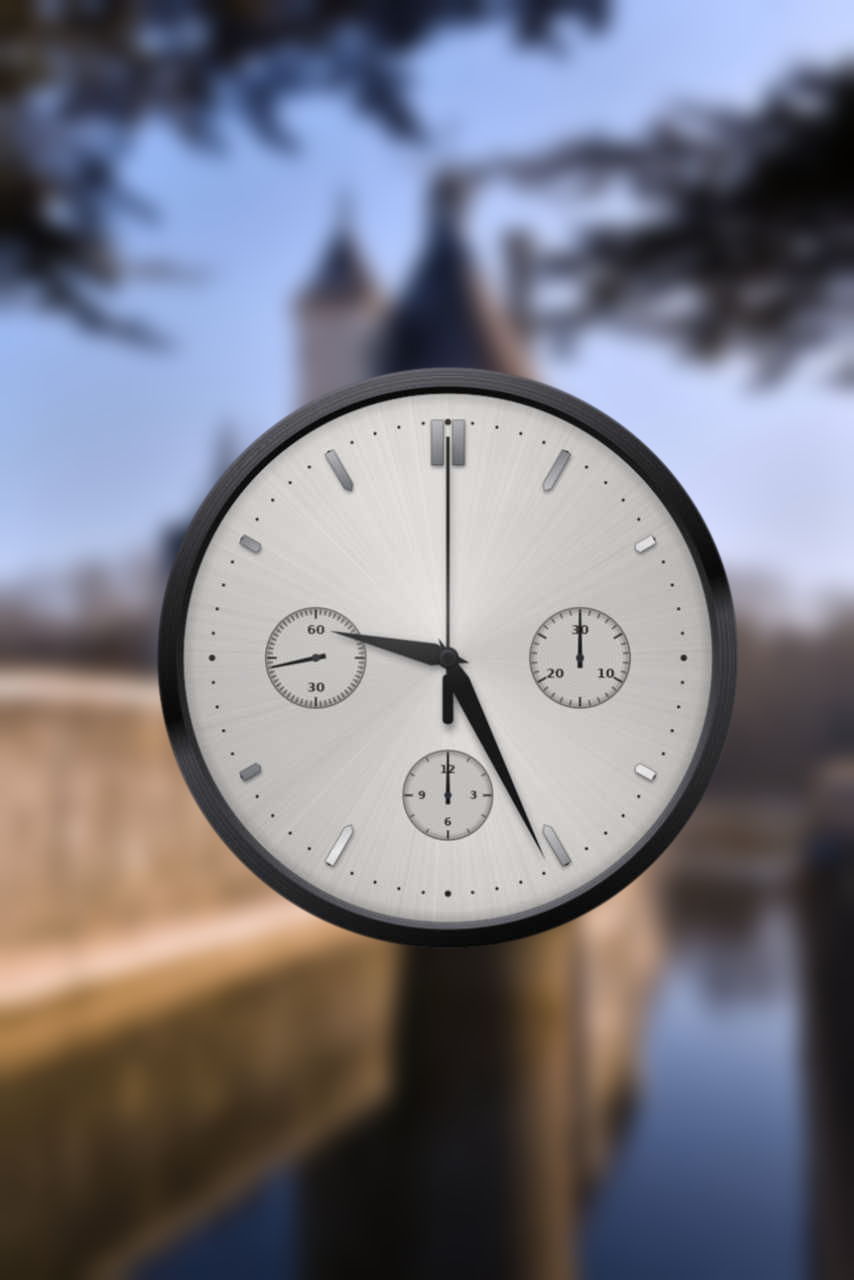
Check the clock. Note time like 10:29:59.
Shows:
9:25:43
